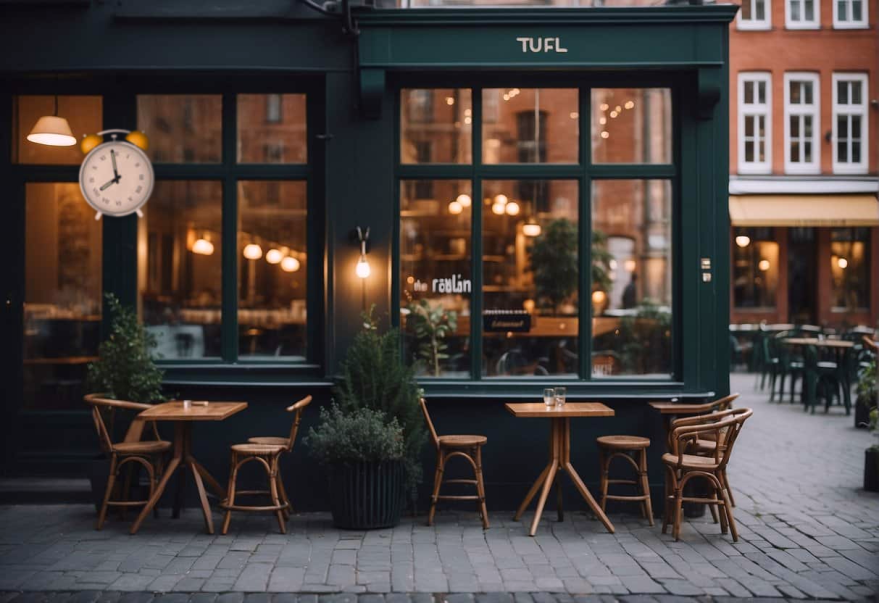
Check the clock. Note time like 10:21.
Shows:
7:59
